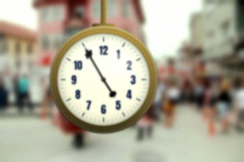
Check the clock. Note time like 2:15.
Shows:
4:55
